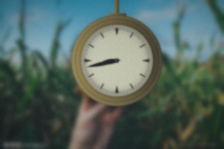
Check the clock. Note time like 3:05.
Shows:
8:43
